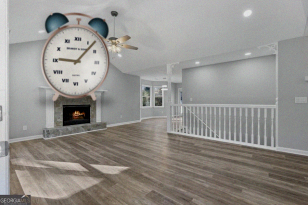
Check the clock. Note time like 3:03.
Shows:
9:07
